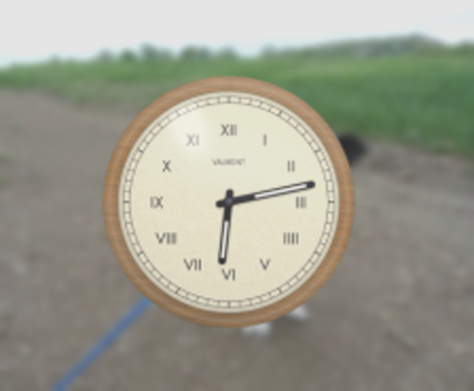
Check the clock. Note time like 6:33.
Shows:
6:13
